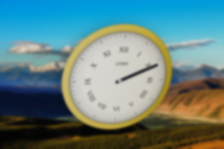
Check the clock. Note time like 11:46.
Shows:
2:11
